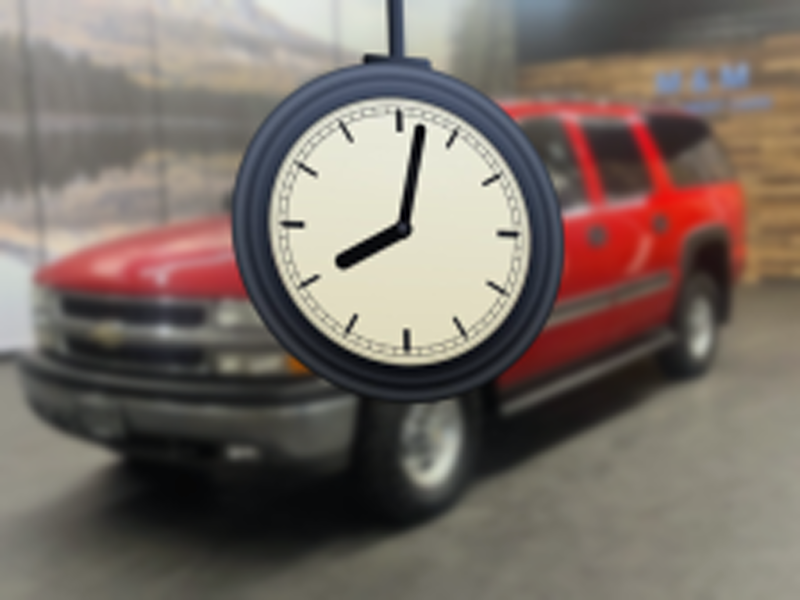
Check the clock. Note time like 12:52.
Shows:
8:02
